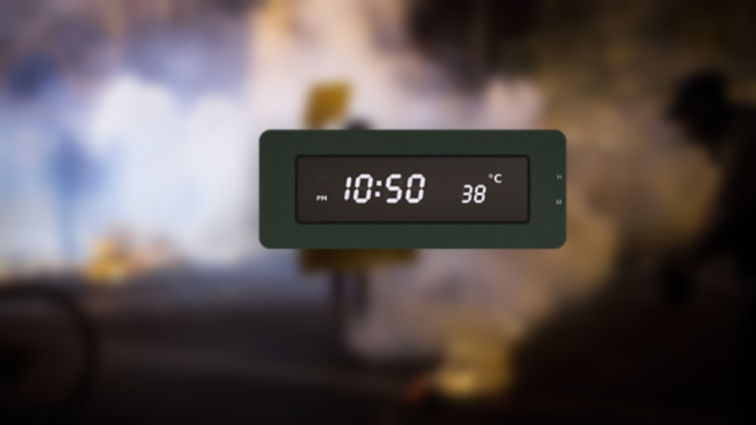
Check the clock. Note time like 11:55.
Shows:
10:50
